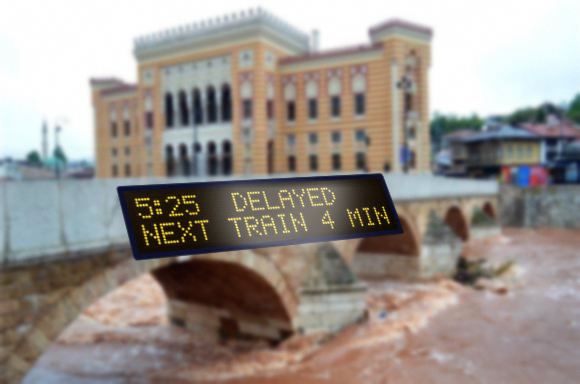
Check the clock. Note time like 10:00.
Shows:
5:25
